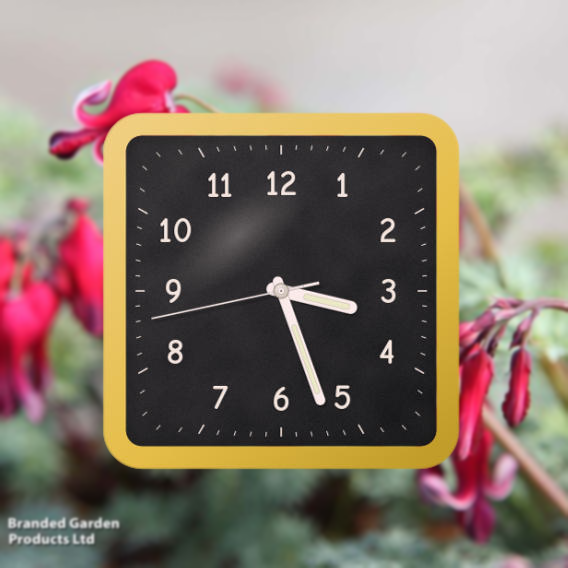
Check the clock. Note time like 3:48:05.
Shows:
3:26:43
